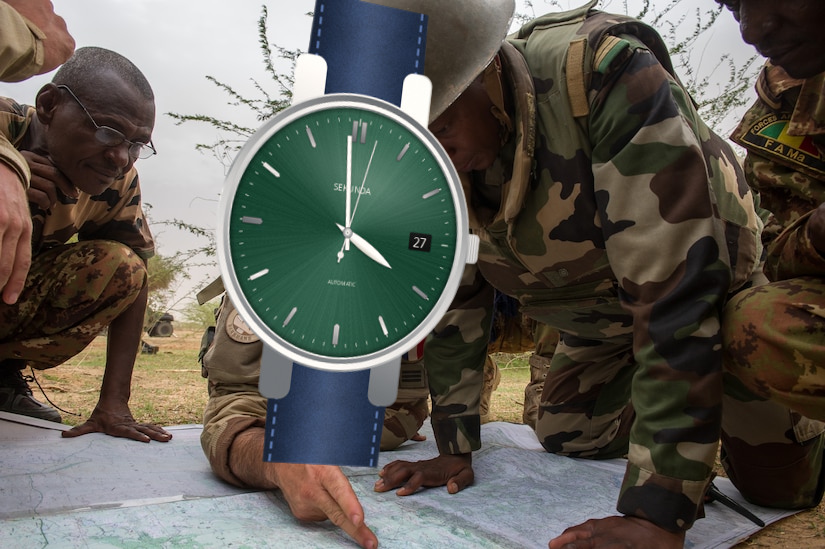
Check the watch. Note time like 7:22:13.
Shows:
3:59:02
